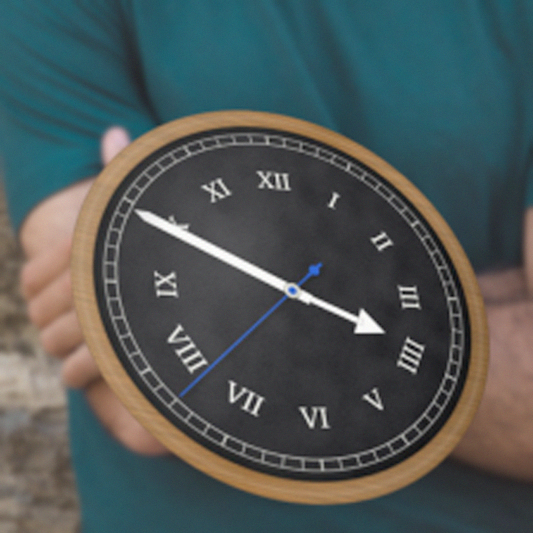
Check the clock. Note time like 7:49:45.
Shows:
3:49:38
